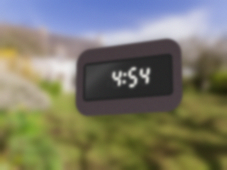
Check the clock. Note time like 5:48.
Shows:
4:54
